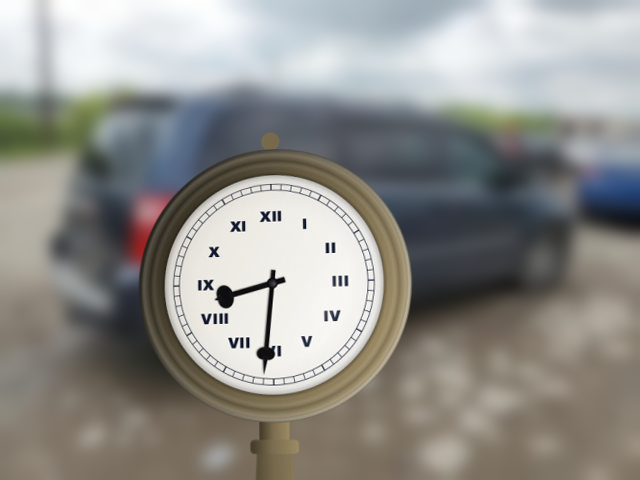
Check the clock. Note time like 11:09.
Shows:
8:31
